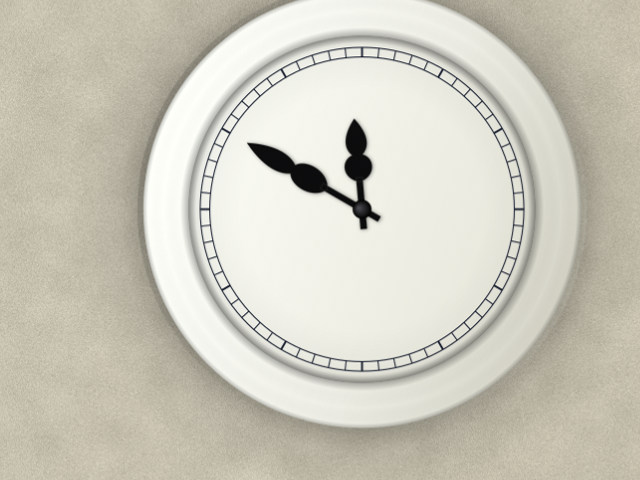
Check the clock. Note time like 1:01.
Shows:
11:50
